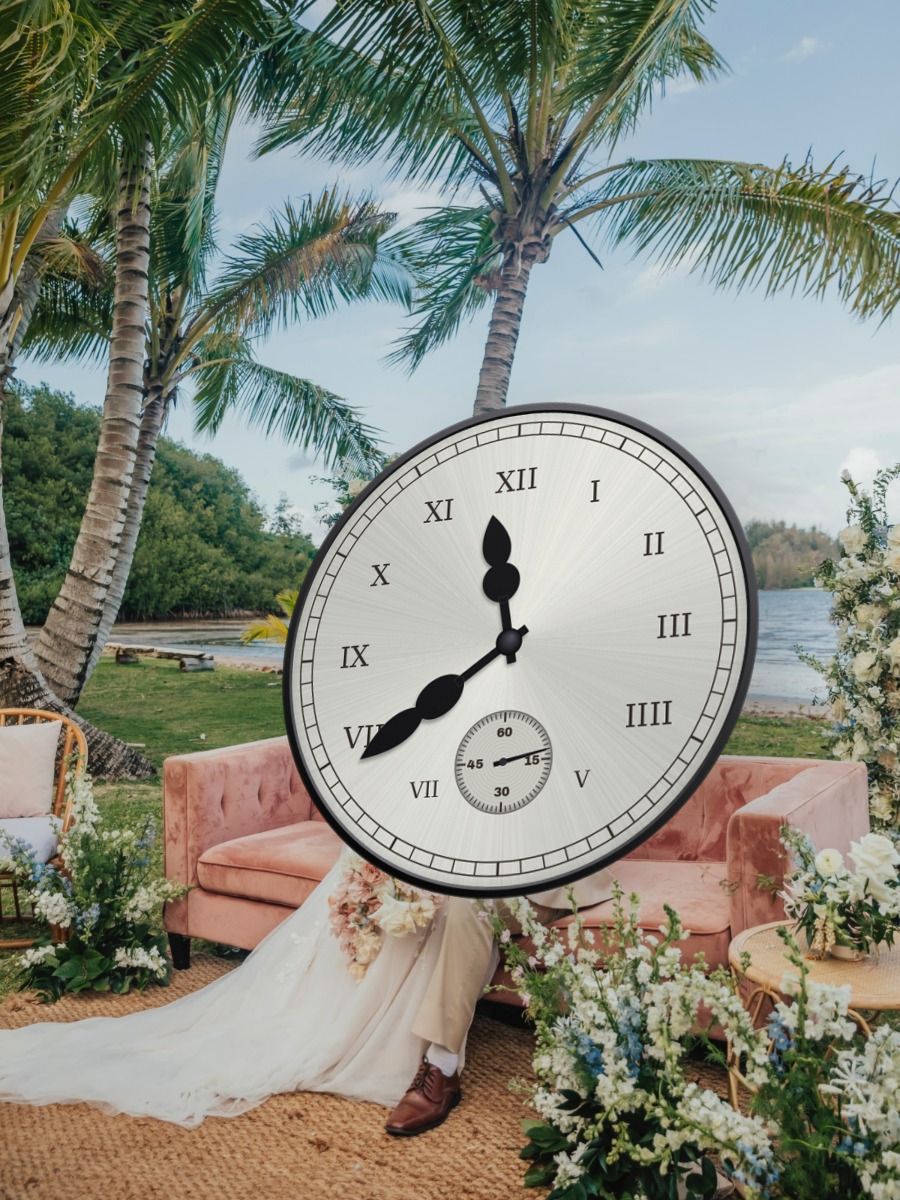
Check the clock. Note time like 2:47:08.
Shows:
11:39:13
